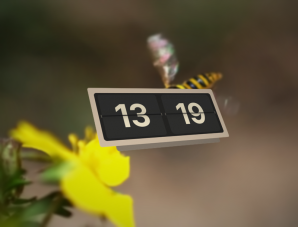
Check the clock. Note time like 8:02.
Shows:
13:19
